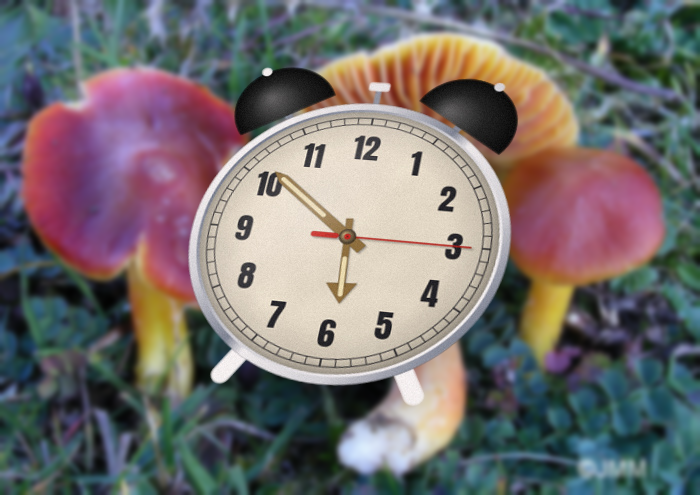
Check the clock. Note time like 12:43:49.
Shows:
5:51:15
